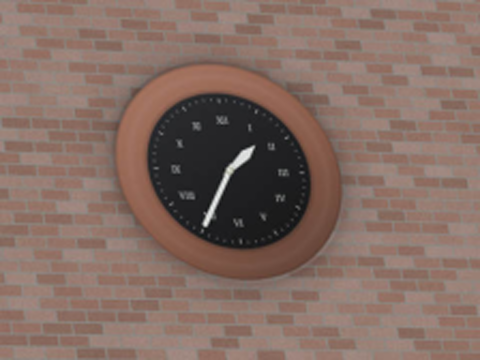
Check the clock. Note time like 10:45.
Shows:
1:35
